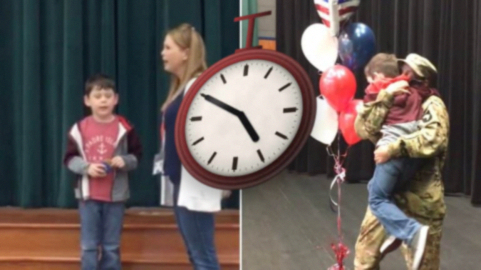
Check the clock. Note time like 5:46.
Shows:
4:50
